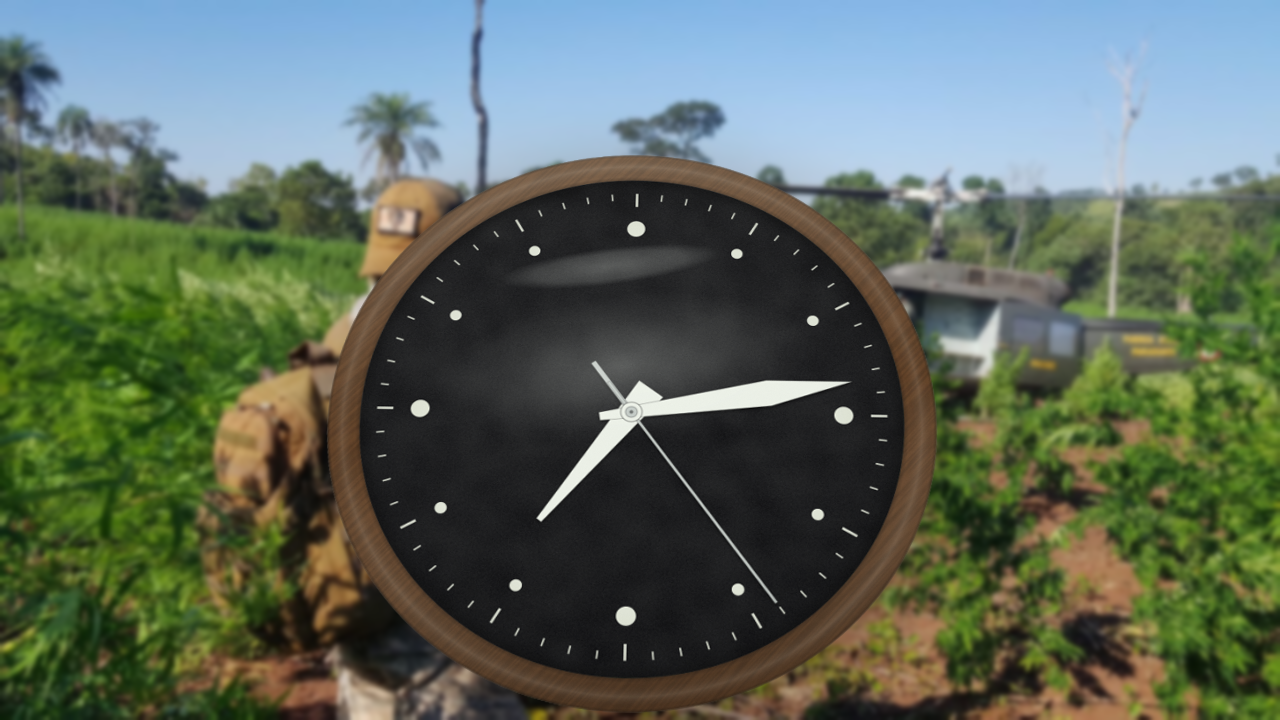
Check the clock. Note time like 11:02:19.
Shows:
7:13:24
